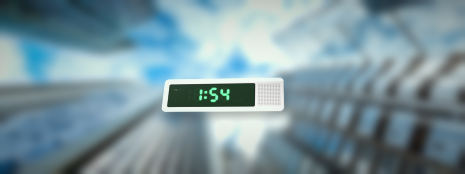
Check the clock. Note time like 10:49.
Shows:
1:54
